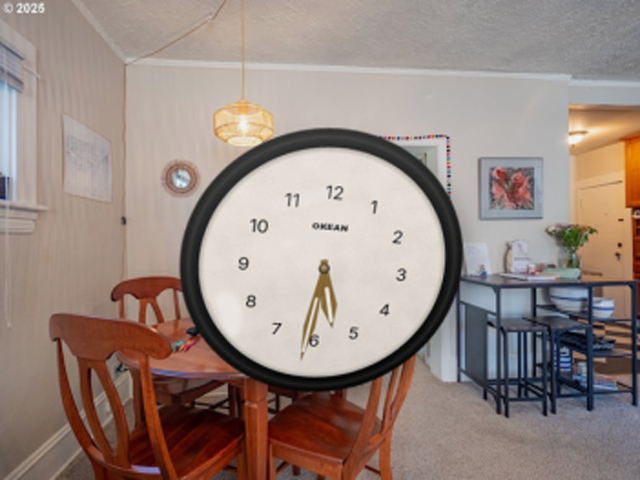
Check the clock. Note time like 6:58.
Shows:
5:31
